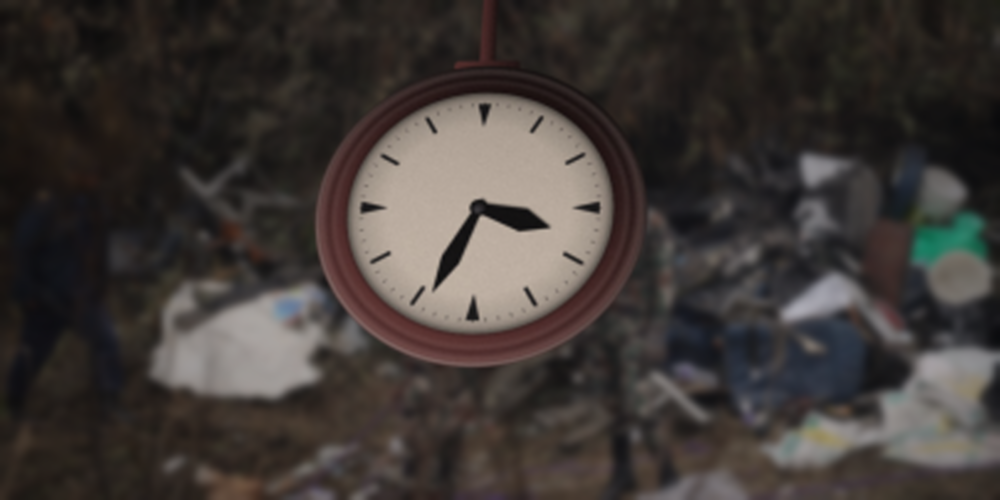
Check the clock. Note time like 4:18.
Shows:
3:34
